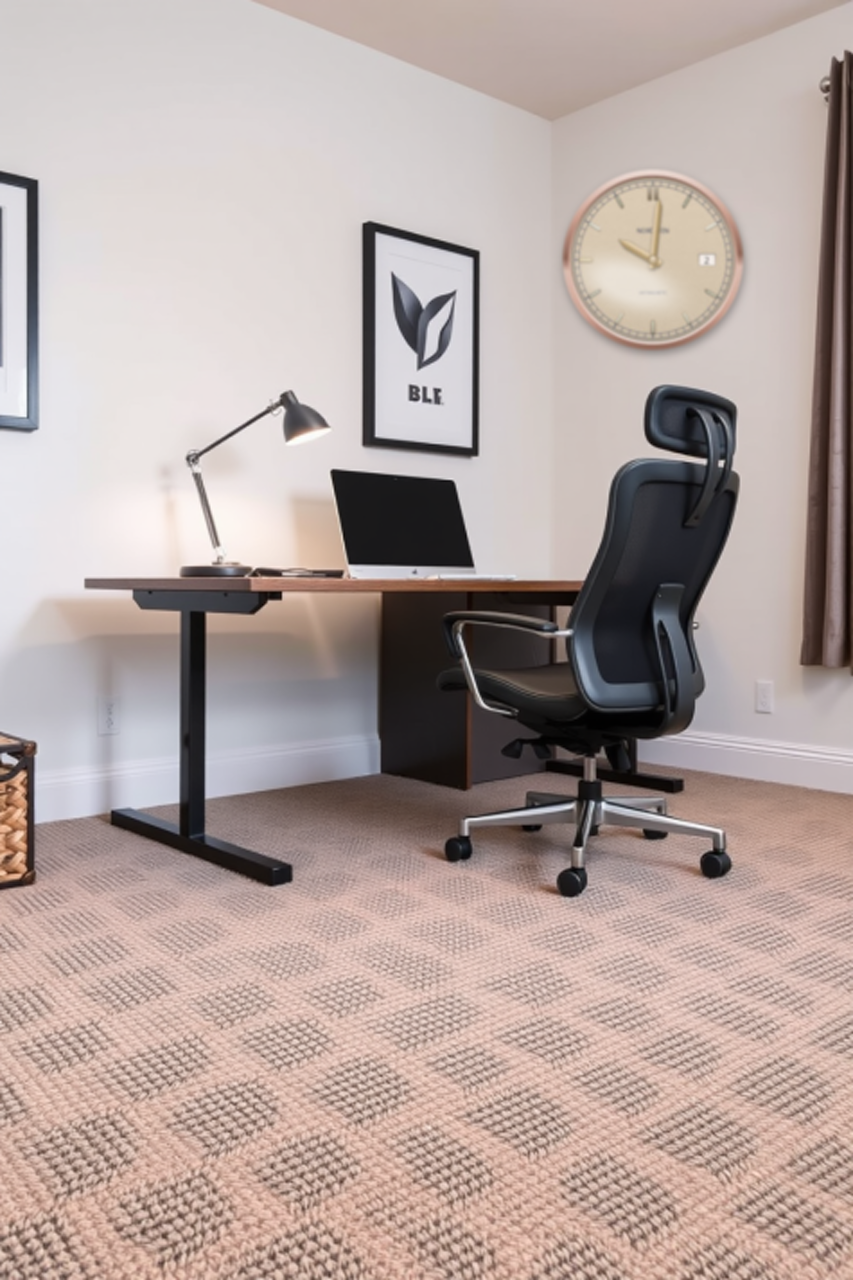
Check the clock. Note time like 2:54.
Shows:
10:01
